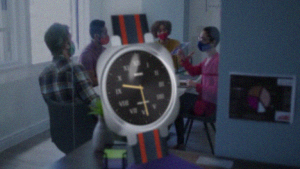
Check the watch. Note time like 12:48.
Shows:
9:29
